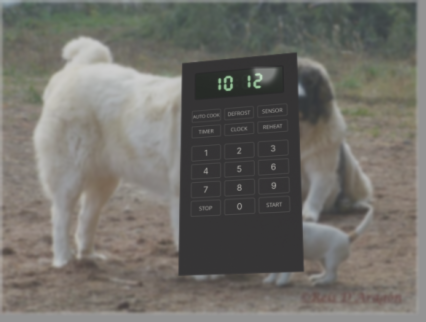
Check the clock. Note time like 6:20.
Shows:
10:12
